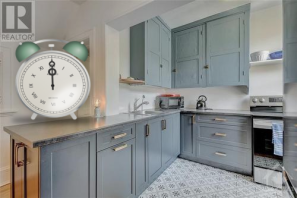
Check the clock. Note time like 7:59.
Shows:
12:00
